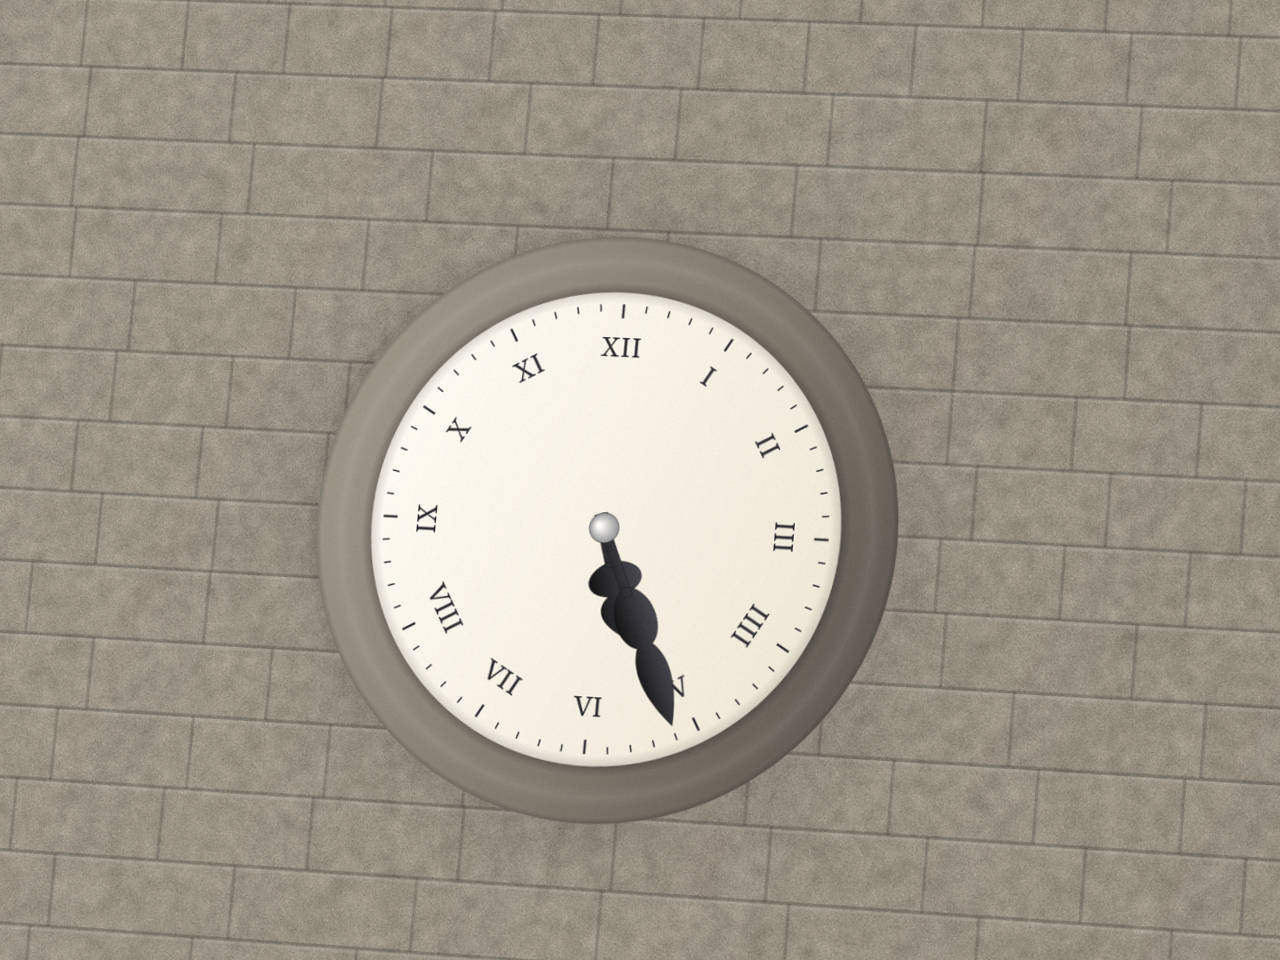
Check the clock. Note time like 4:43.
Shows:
5:26
